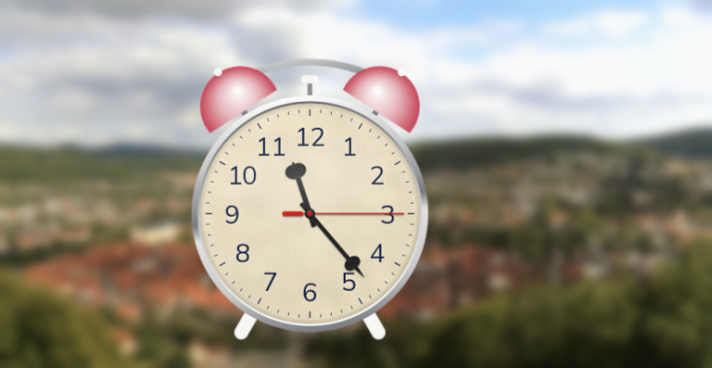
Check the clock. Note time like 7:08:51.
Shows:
11:23:15
